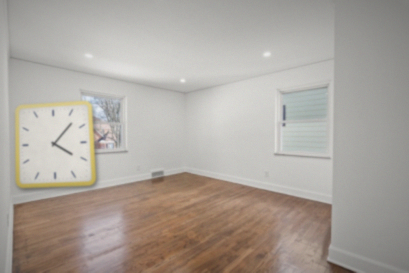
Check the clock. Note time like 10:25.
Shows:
4:07
